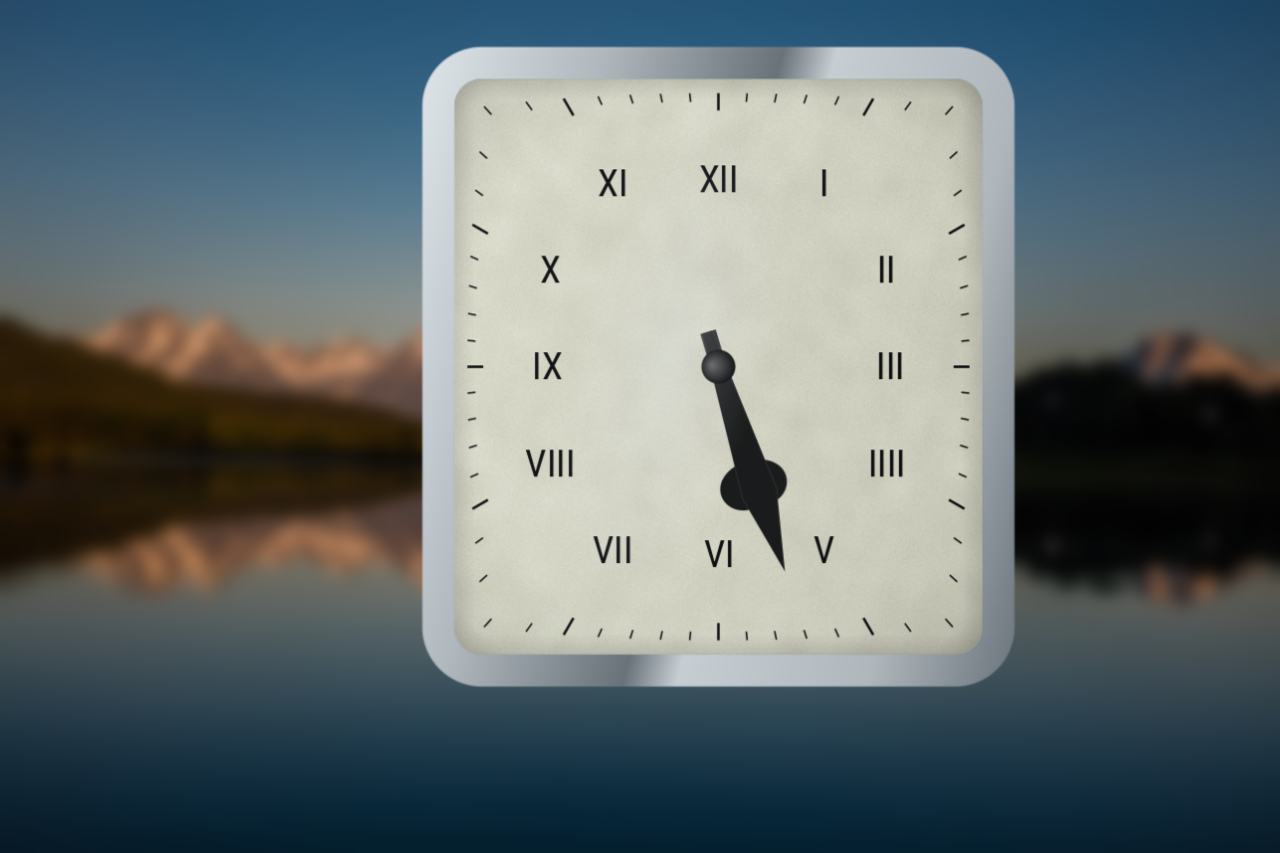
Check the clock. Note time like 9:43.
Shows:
5:27
